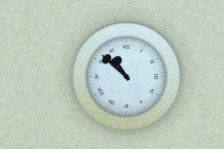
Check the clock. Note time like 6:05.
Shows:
10:52
